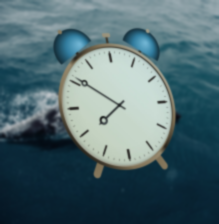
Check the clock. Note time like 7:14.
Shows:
7:51
